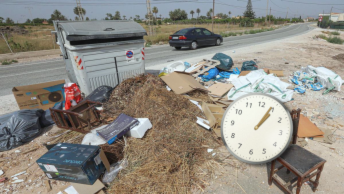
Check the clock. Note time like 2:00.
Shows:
1:04
